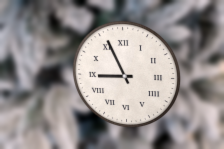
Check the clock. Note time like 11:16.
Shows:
8:56
